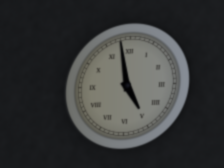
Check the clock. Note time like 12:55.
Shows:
4:58
